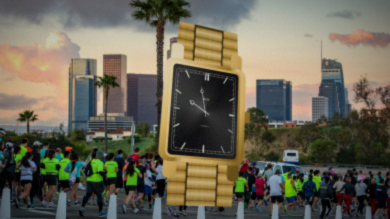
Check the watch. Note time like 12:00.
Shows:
9:58
